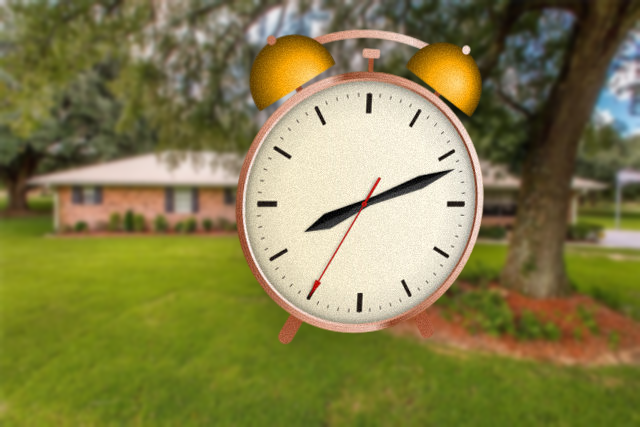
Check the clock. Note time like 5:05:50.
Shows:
8:11:35
